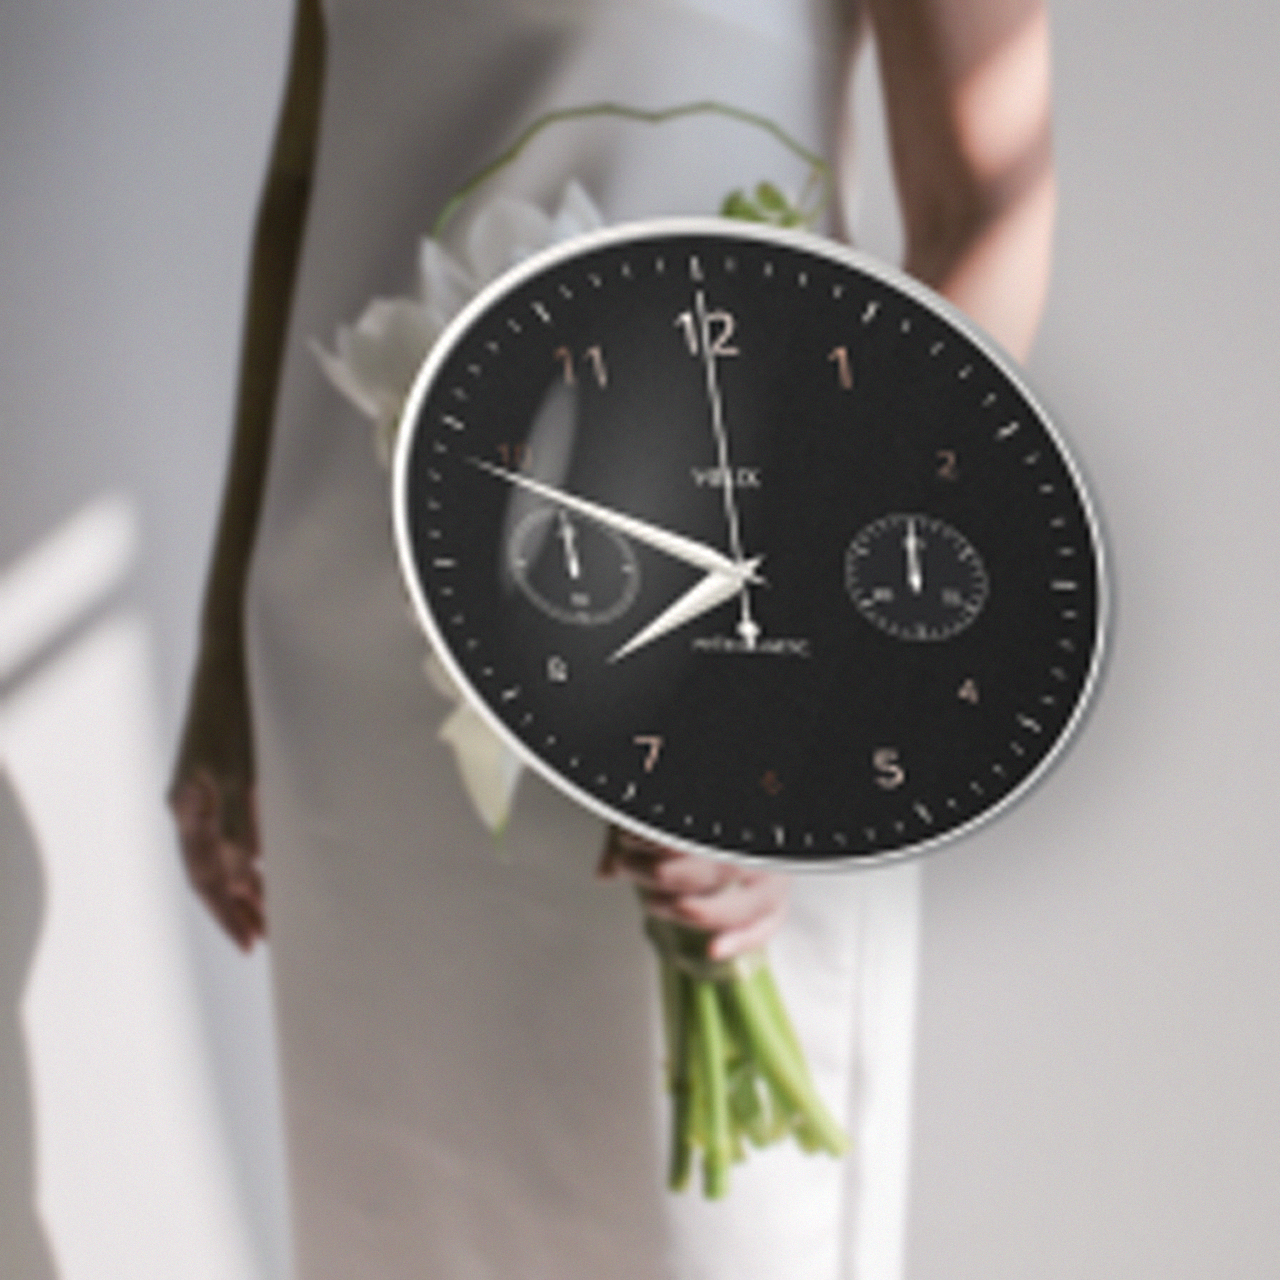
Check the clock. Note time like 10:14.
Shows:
7:49
